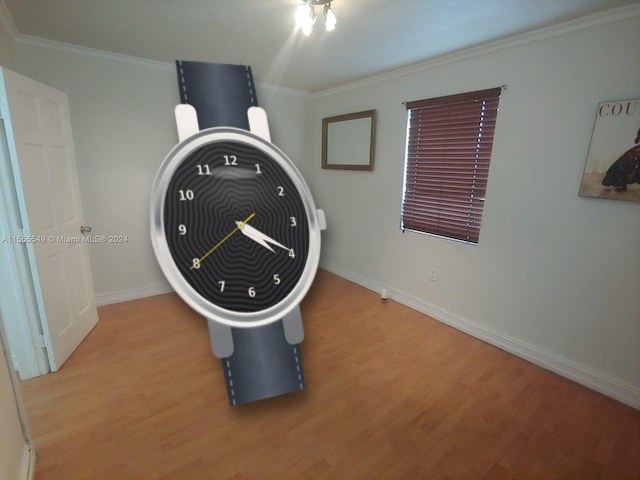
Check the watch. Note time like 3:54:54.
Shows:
4:19:40
